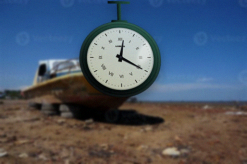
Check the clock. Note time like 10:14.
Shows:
12:20
